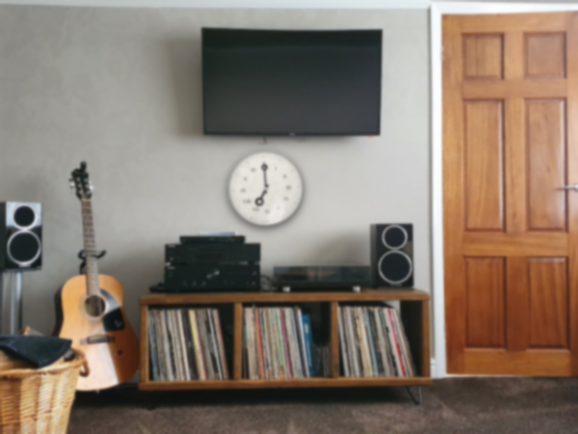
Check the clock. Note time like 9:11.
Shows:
7:00
